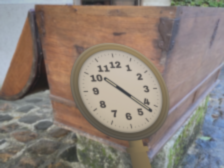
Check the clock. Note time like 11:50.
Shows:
10:22
